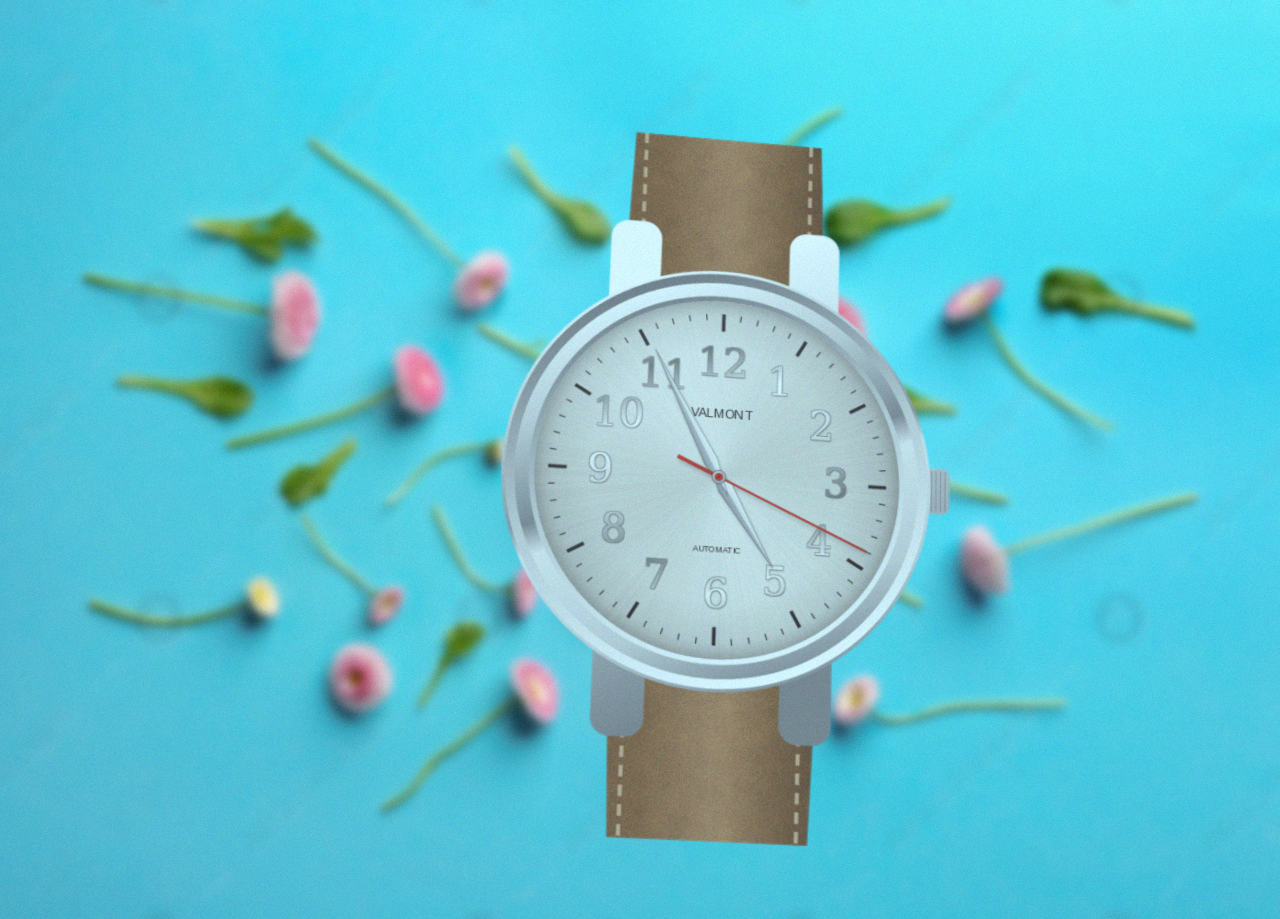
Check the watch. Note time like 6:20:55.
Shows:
4:55:19
